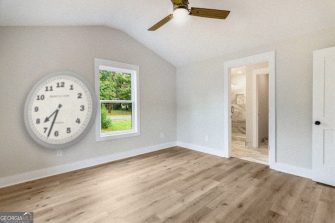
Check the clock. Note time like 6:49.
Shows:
7:33
